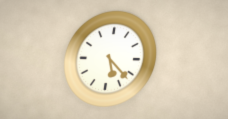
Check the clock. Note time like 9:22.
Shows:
5:22
